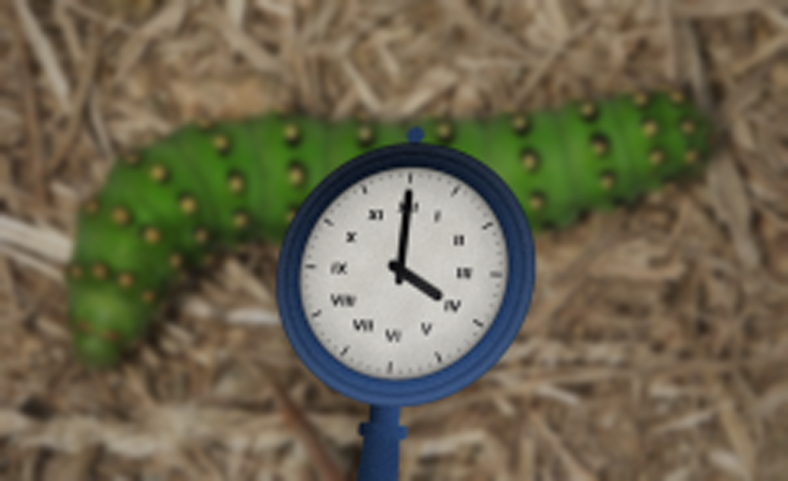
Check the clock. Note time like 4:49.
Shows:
4:00
